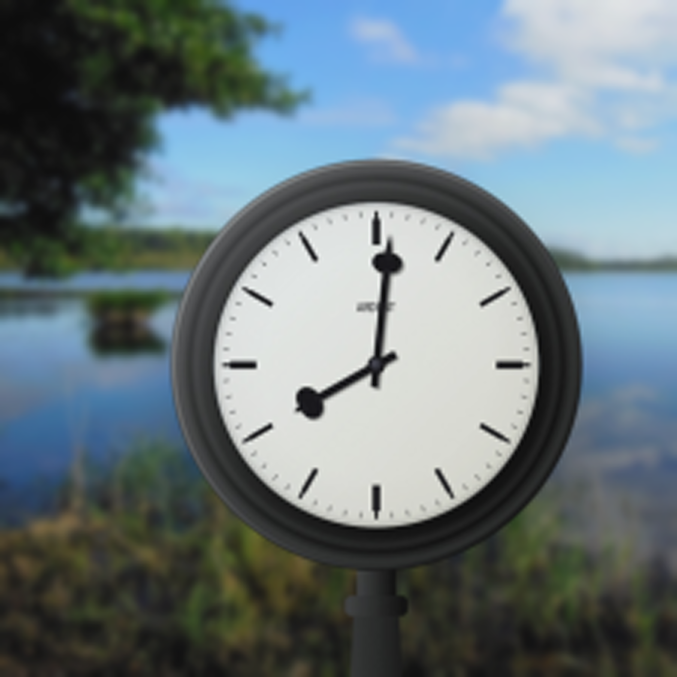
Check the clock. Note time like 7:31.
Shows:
8:01
